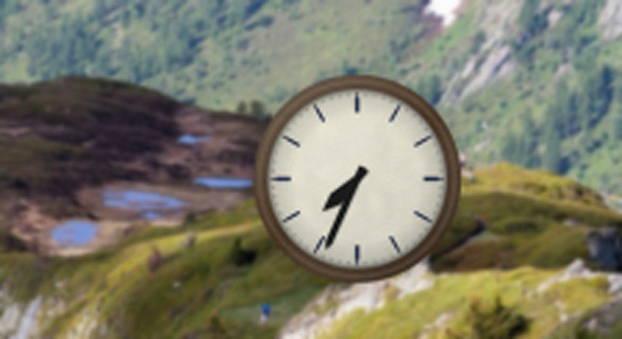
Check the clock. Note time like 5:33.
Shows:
7:34
